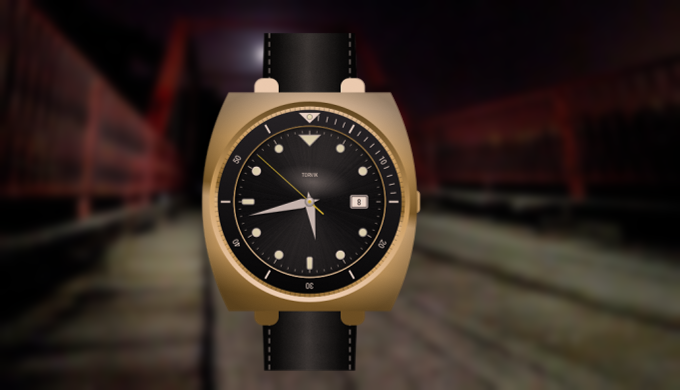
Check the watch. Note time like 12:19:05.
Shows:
5:42:52
